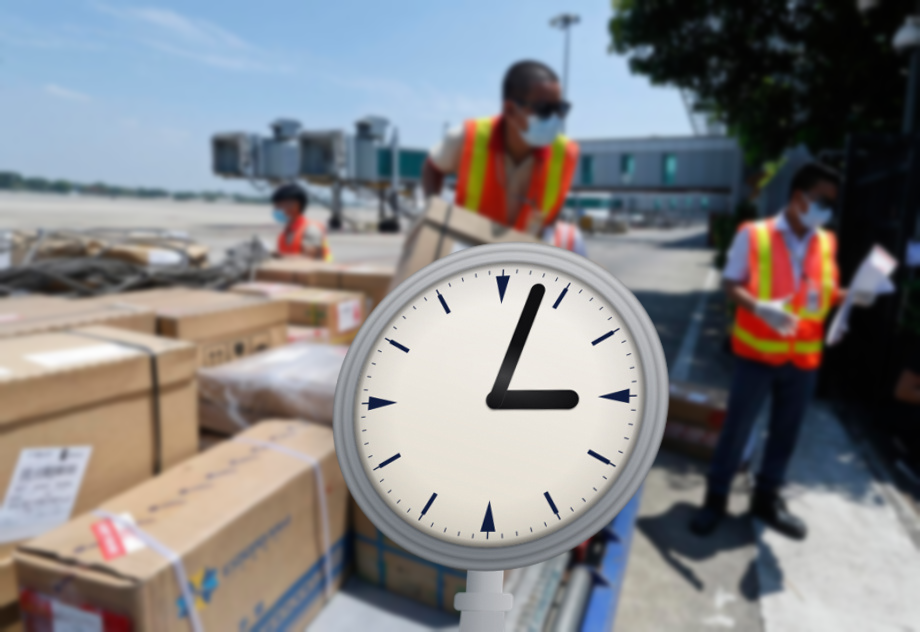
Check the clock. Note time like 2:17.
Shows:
3:03
